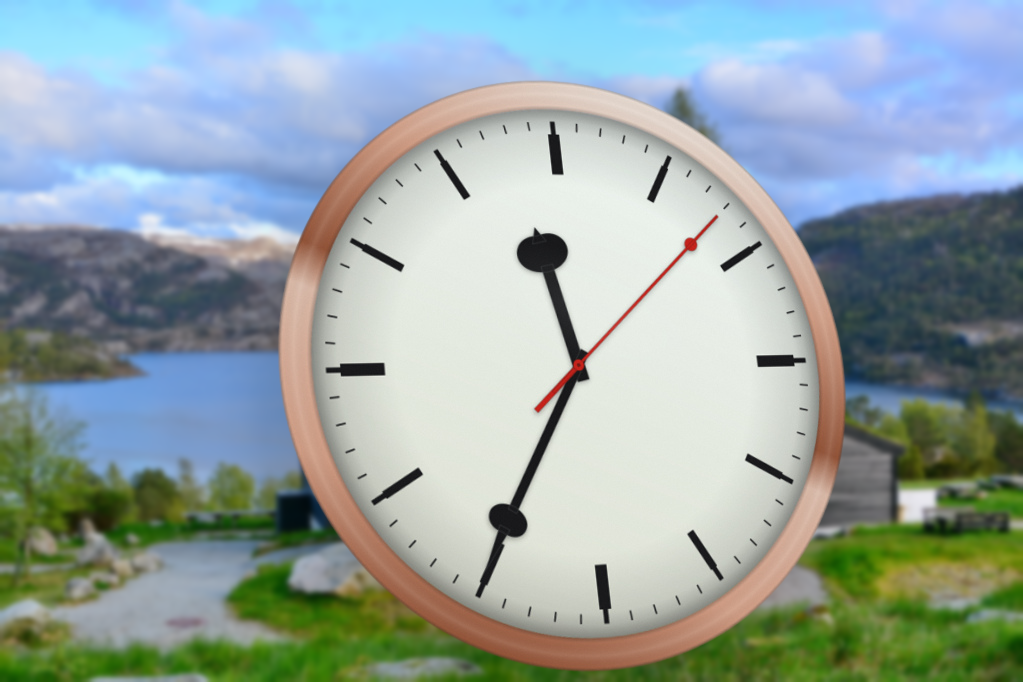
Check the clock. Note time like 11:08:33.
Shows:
11:35:08
